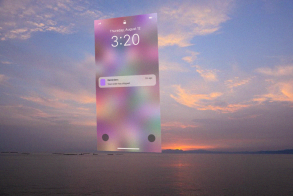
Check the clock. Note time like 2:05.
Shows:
3:20
